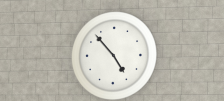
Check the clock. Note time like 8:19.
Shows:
4:53
